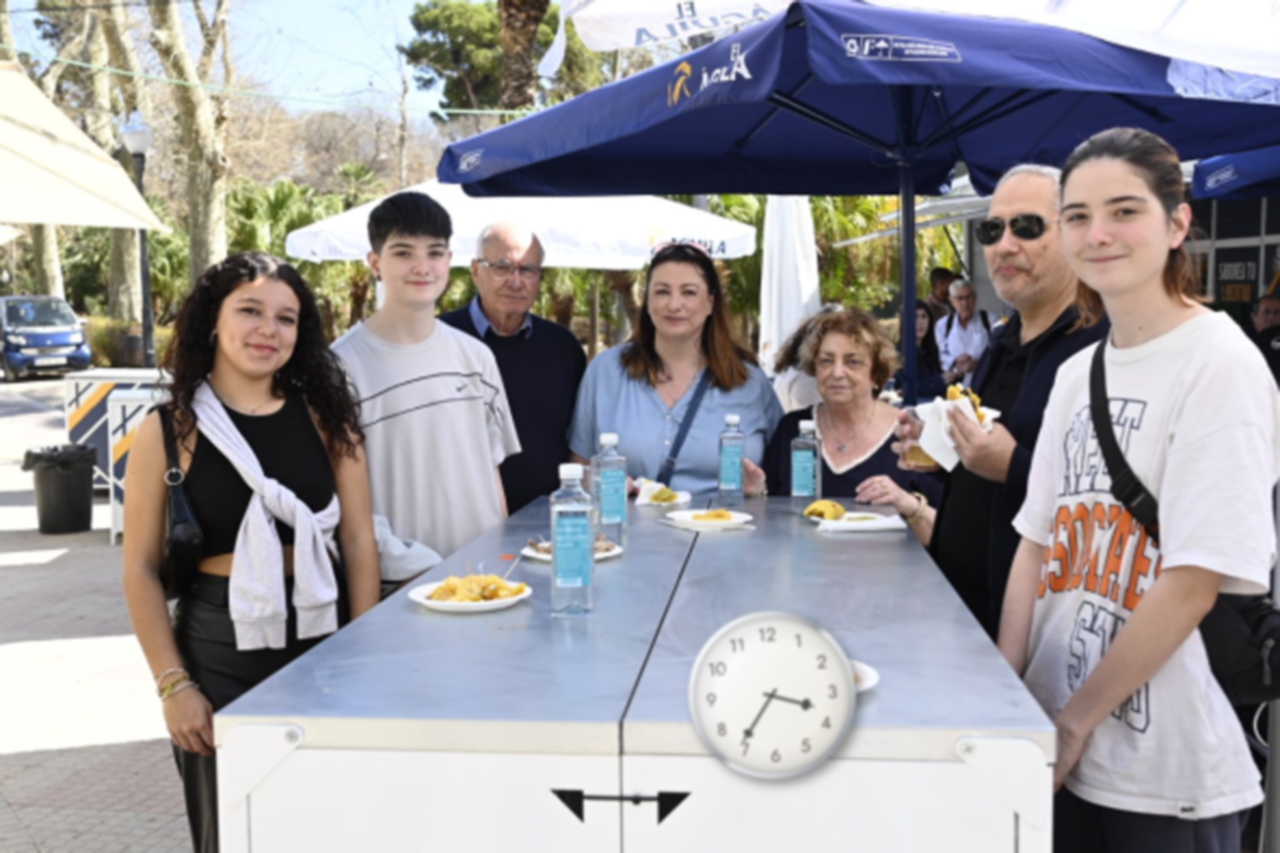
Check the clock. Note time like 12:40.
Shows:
3:36
